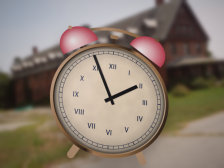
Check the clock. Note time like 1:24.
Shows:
1:56
